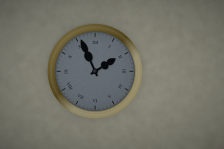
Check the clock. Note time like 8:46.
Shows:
1:56
